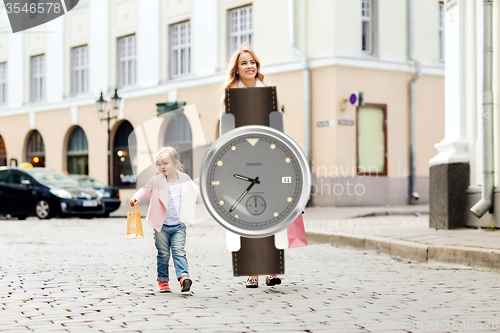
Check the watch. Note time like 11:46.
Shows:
9:37
